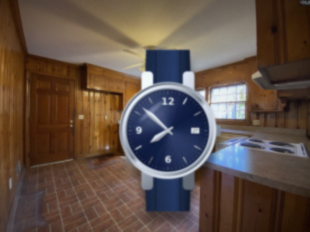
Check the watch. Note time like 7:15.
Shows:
7:52
